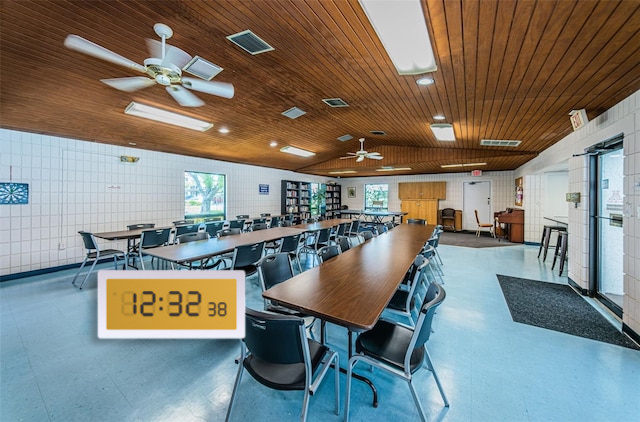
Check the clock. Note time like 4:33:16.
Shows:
12:32:38
